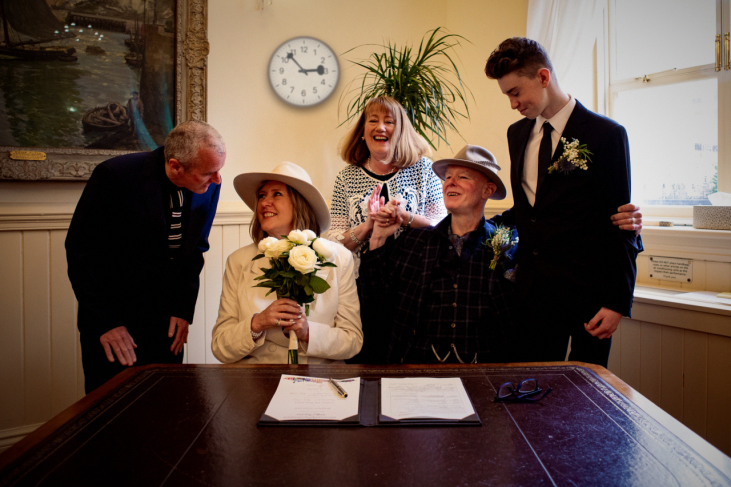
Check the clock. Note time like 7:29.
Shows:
2:53
